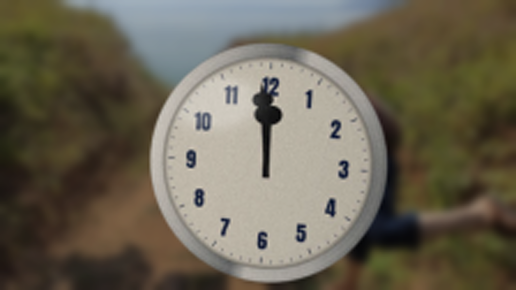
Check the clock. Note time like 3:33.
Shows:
11:59
